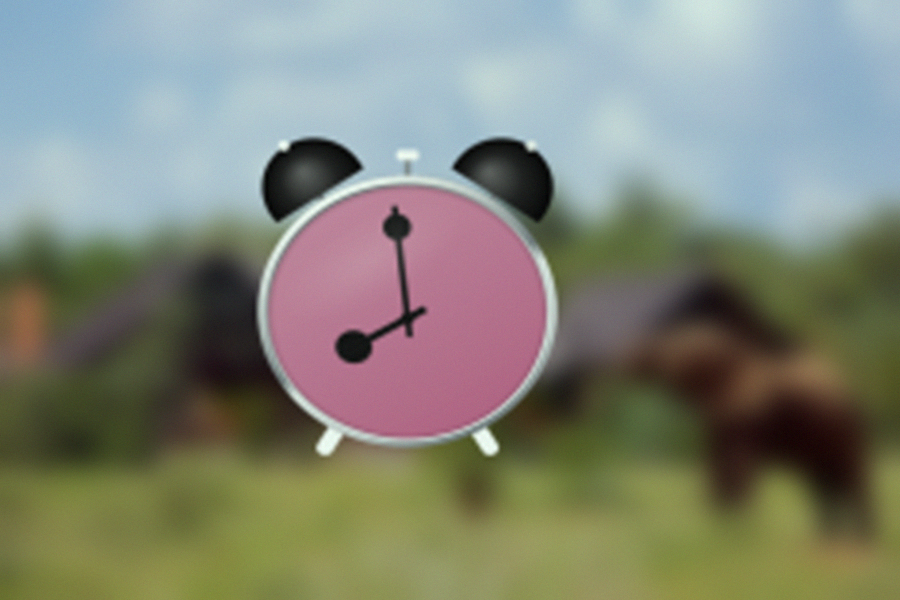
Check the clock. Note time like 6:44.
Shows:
7:59
